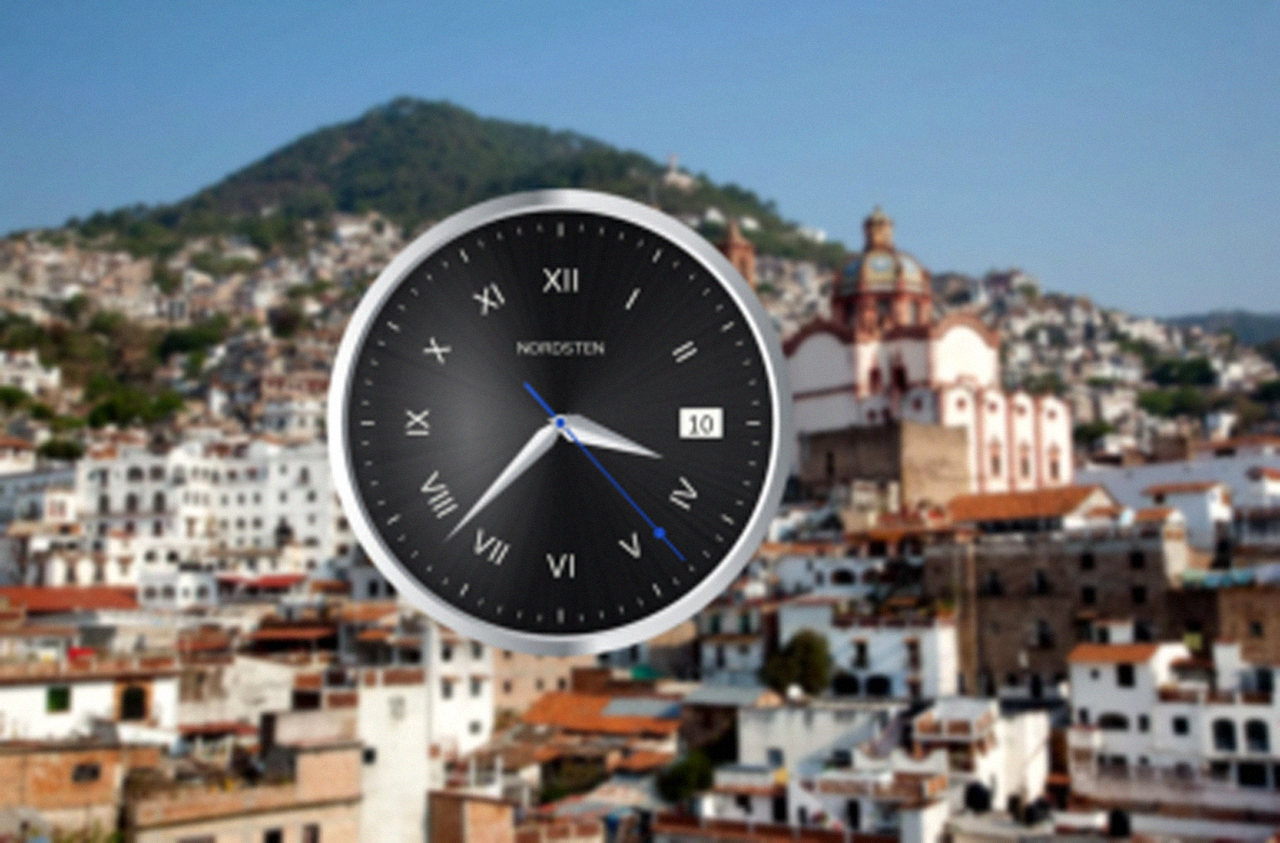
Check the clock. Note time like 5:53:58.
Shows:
3:37:23
